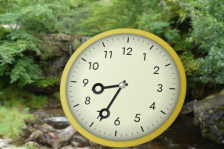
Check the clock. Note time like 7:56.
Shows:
8:34
